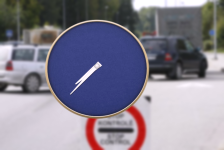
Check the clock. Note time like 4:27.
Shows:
7:37
